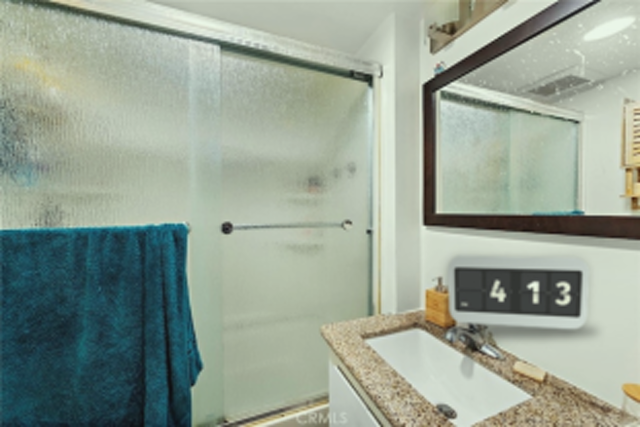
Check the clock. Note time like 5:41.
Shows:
4:13
